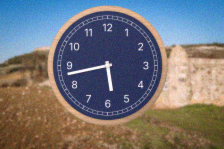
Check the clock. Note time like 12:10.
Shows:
5:43
